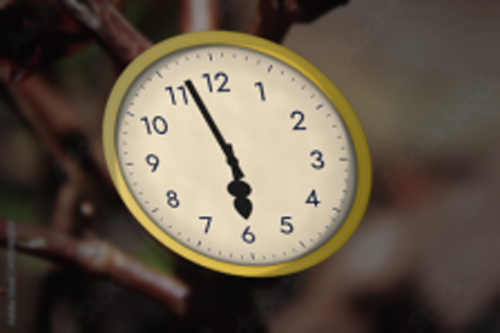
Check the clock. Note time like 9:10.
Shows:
5:57
